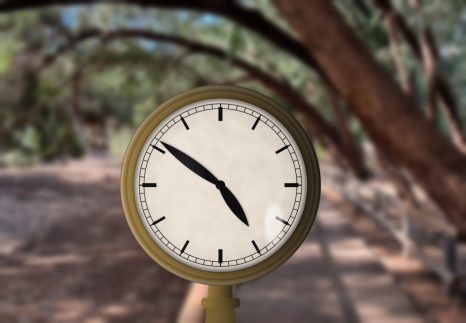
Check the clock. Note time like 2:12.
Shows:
4:51
